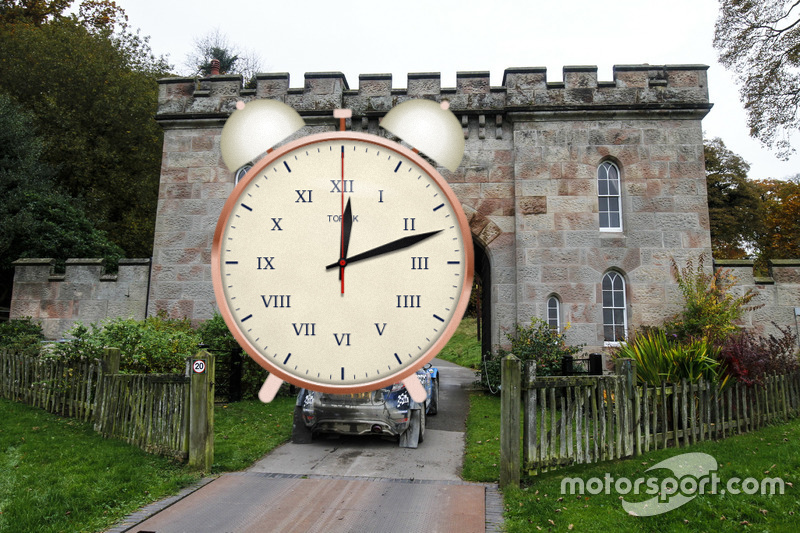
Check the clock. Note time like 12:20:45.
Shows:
12:12:00
